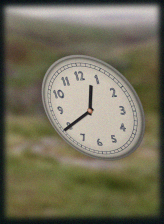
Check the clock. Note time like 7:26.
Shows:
12:40
